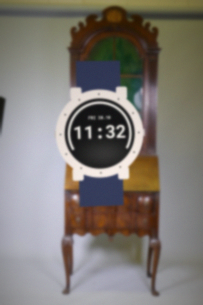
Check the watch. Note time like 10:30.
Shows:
11:32
